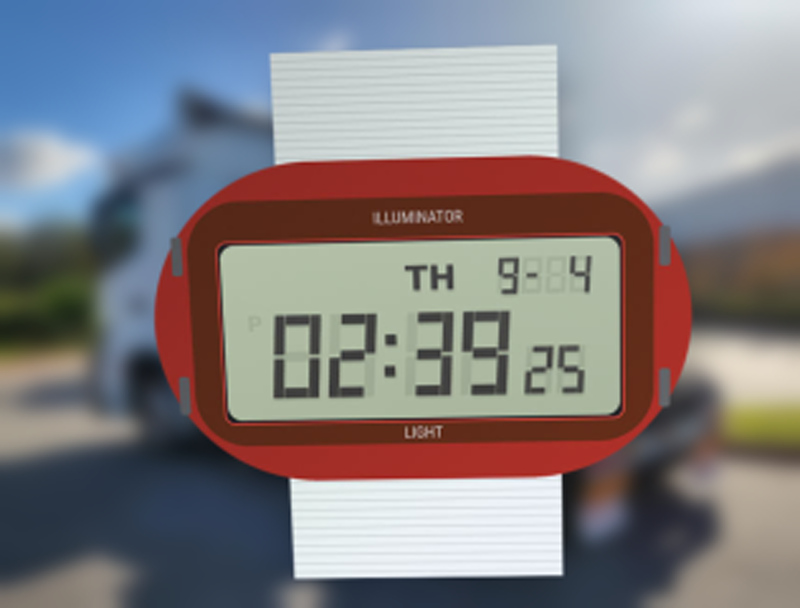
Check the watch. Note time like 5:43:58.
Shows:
2:39:25
